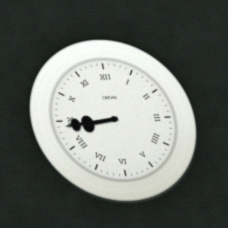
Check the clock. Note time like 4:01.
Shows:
8:44
